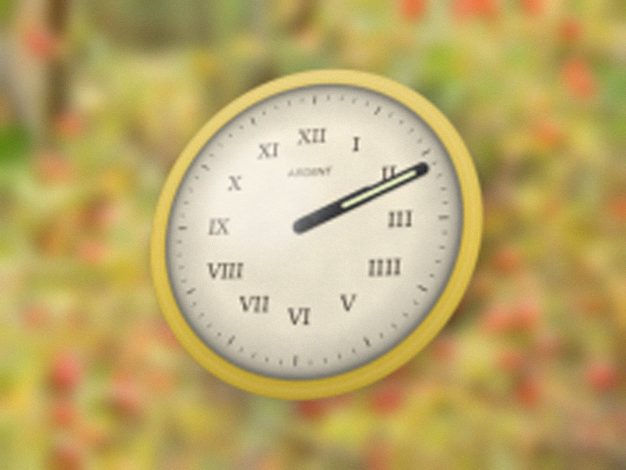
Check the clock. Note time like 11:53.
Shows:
2:11
